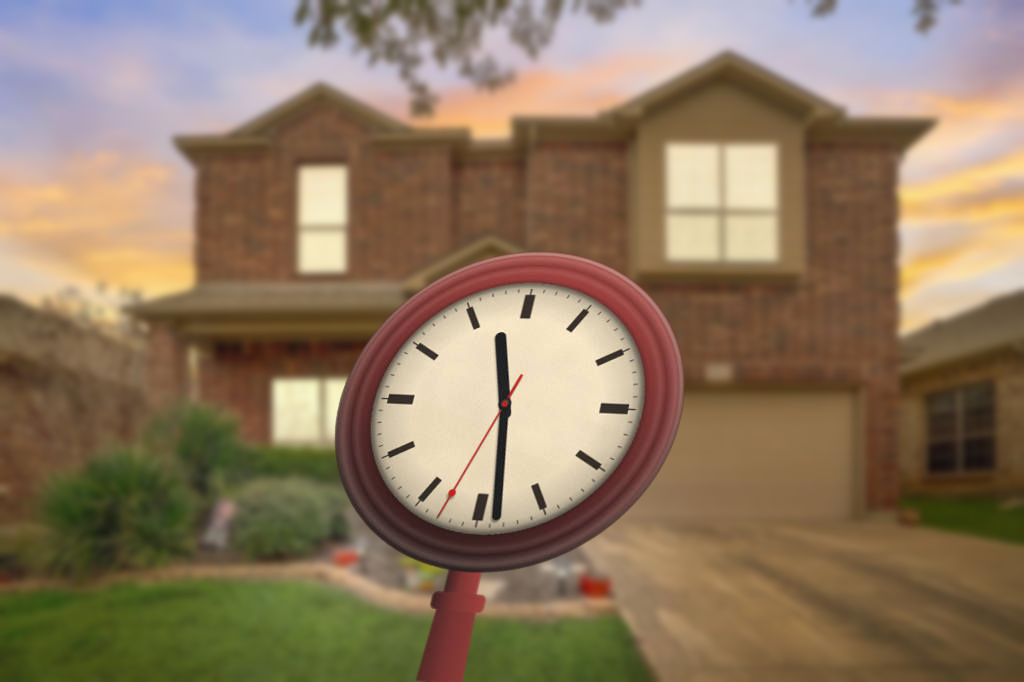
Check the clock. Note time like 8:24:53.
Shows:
11:28:33
